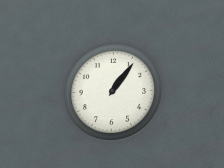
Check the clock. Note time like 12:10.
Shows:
1:06
